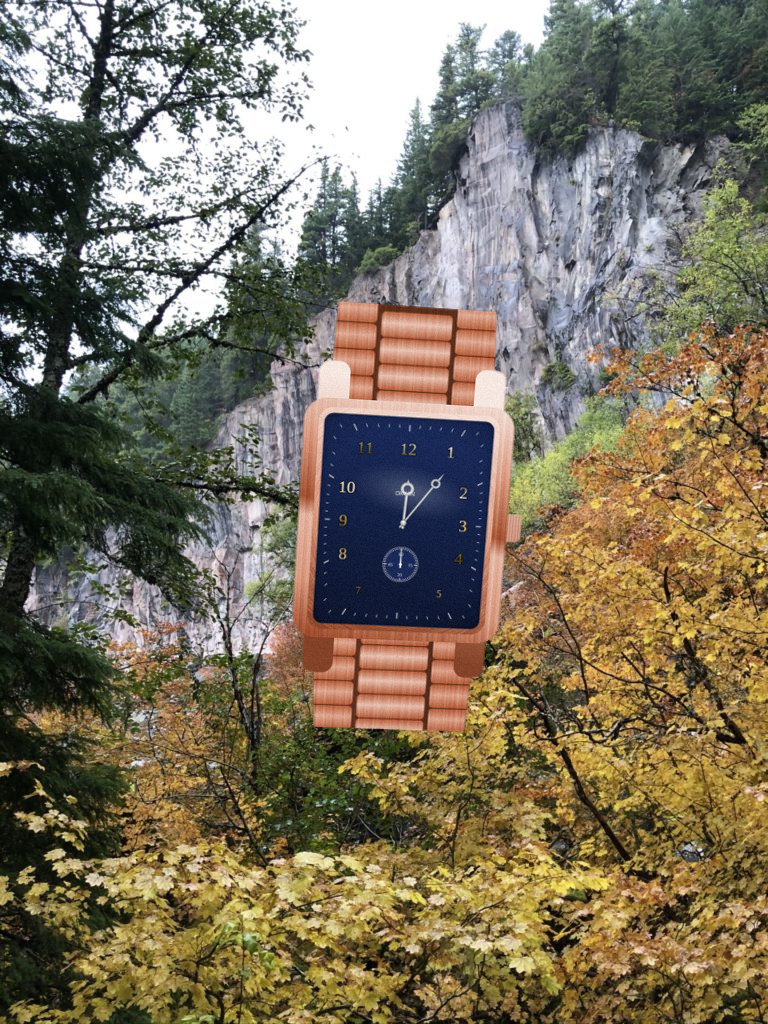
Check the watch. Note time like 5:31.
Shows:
12:06
